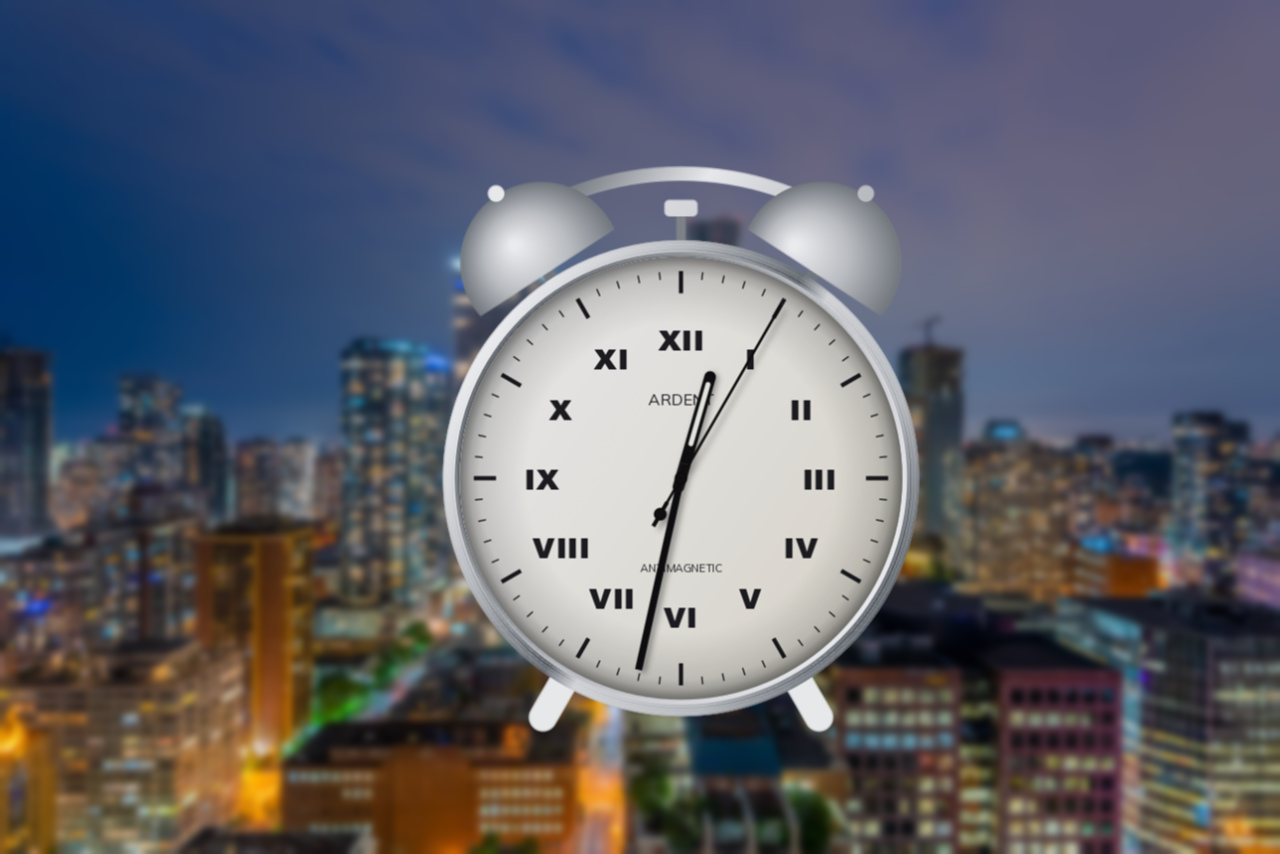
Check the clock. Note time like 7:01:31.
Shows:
12:32:05
